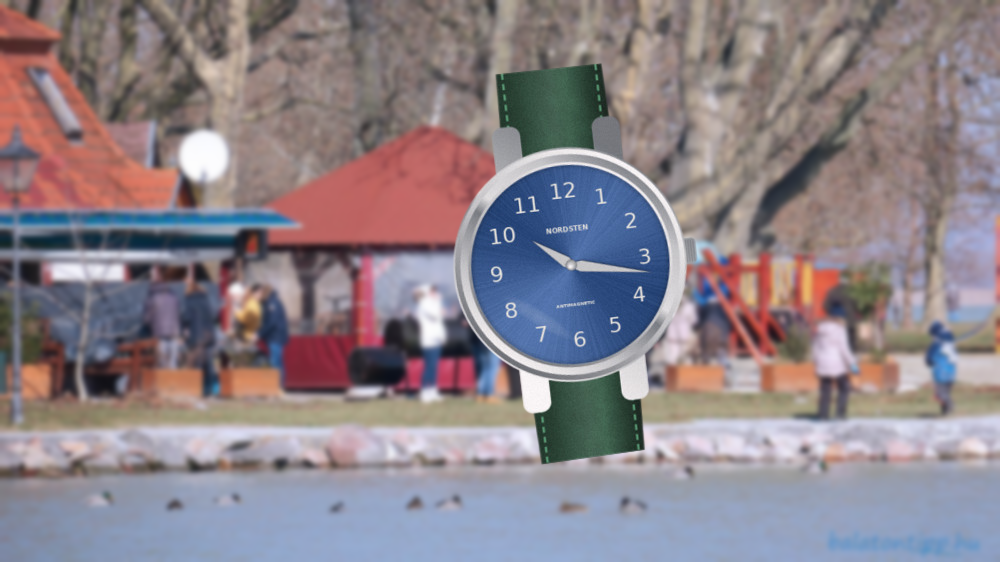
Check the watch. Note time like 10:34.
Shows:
10:17
